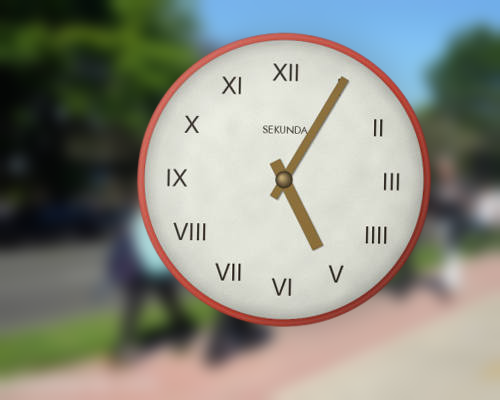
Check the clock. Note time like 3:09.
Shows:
5:05
